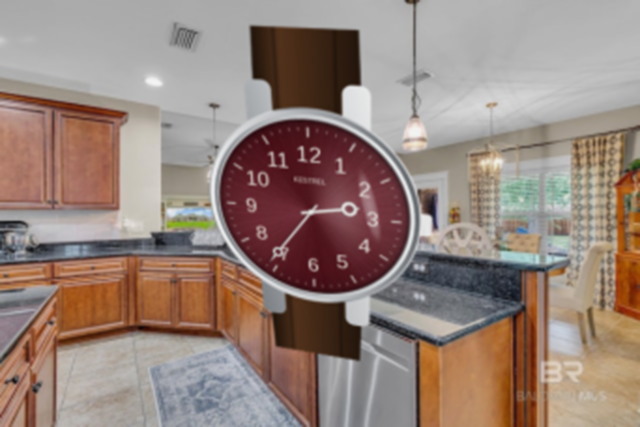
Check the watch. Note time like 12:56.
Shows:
2:36
